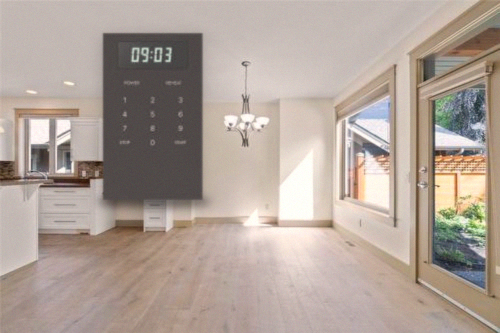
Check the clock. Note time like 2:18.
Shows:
9:03
